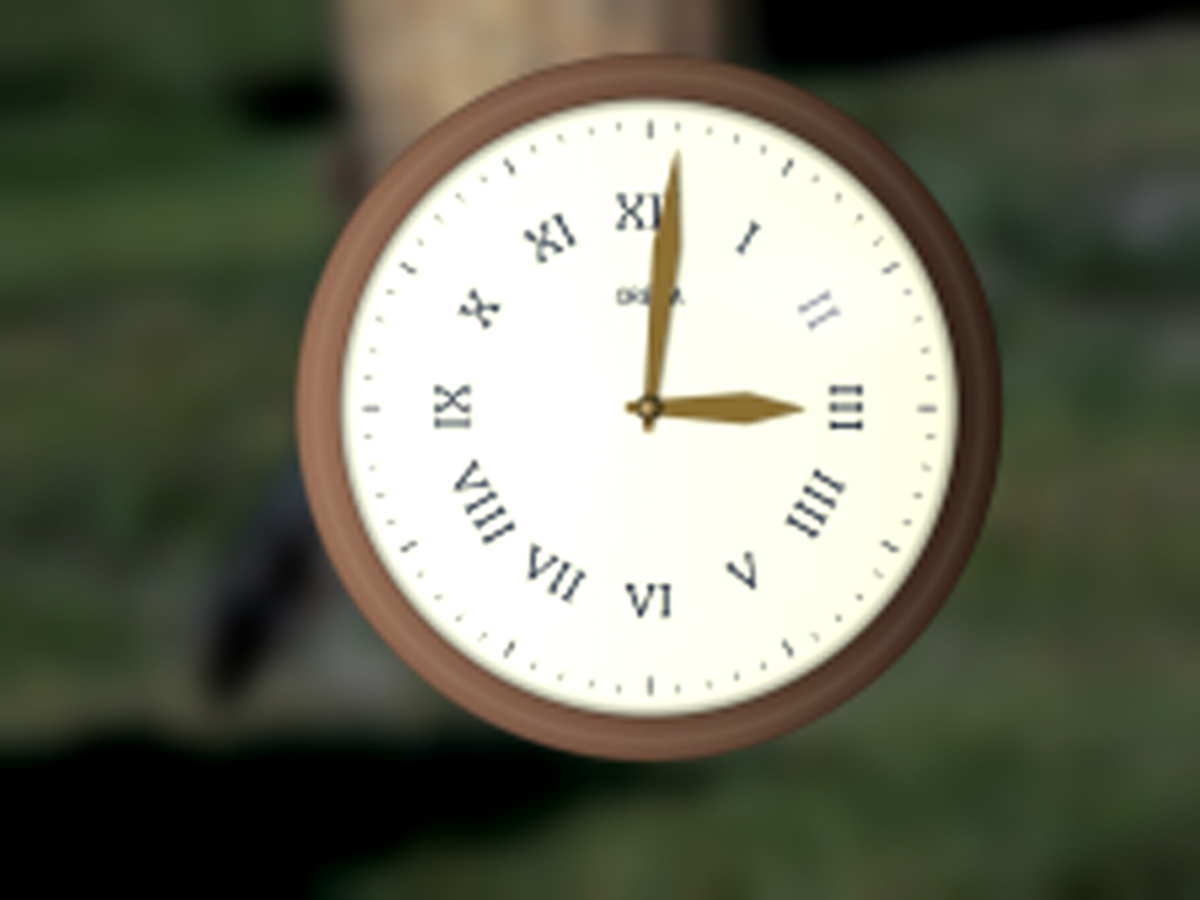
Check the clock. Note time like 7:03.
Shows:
3:01
